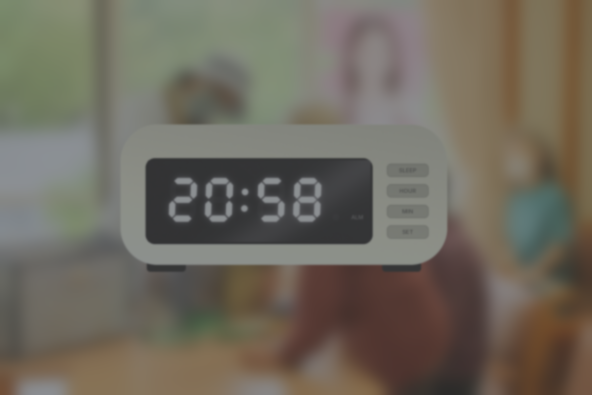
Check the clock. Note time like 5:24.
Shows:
20:58
